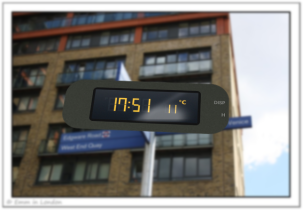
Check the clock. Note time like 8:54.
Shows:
17:51
